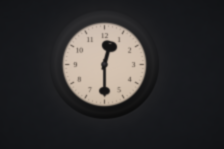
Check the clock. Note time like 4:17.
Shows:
12:30
